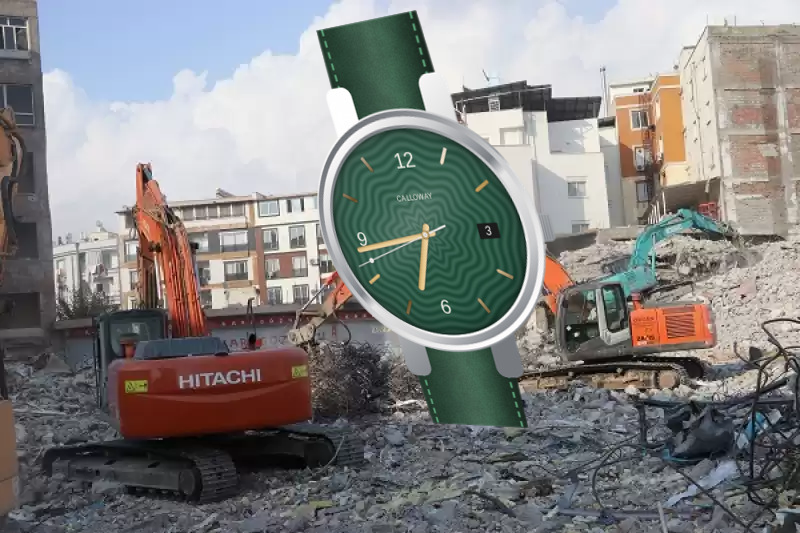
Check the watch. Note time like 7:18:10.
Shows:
6:43:42
